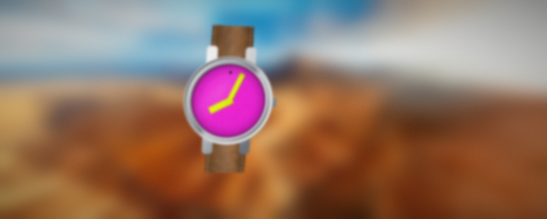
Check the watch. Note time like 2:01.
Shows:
8:04
